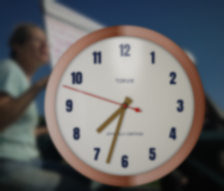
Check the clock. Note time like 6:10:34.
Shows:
7:32:48
